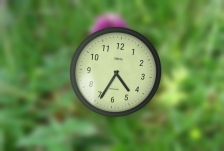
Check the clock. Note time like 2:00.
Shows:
4:34
